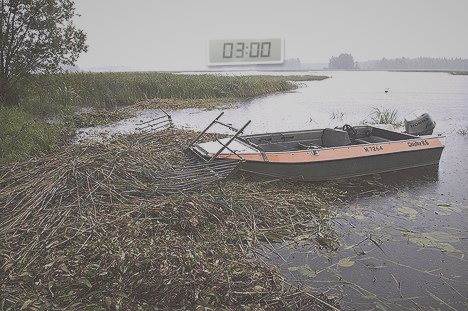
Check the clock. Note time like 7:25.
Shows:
3:00
